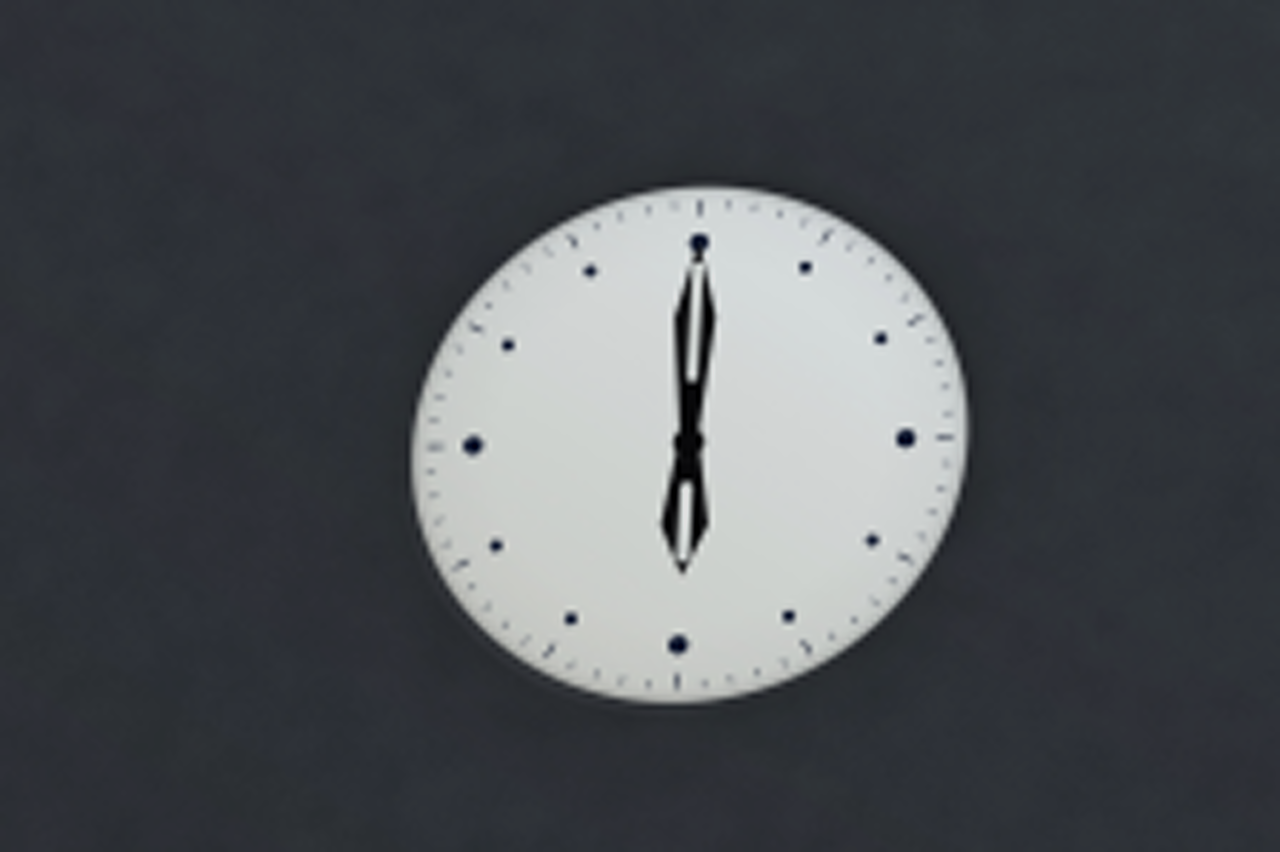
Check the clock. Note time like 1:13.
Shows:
6:00
